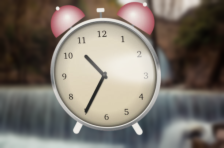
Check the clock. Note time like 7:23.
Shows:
10:35
